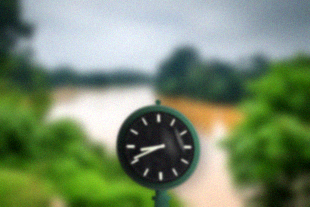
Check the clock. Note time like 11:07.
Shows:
8:41
